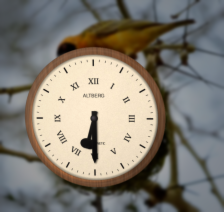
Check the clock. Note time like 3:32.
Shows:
6:30
